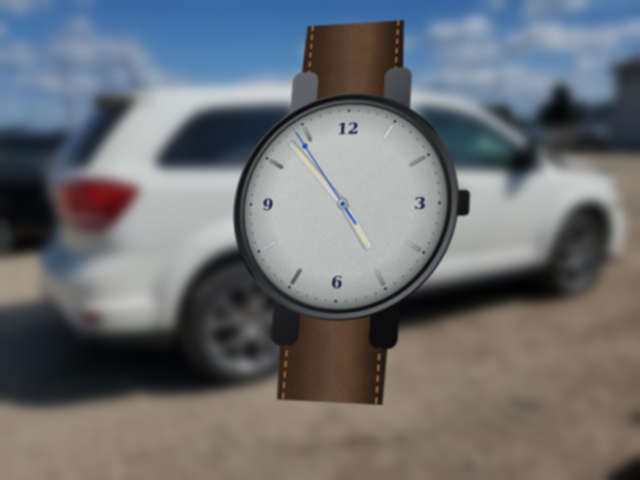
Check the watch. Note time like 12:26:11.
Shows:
4:52:54
